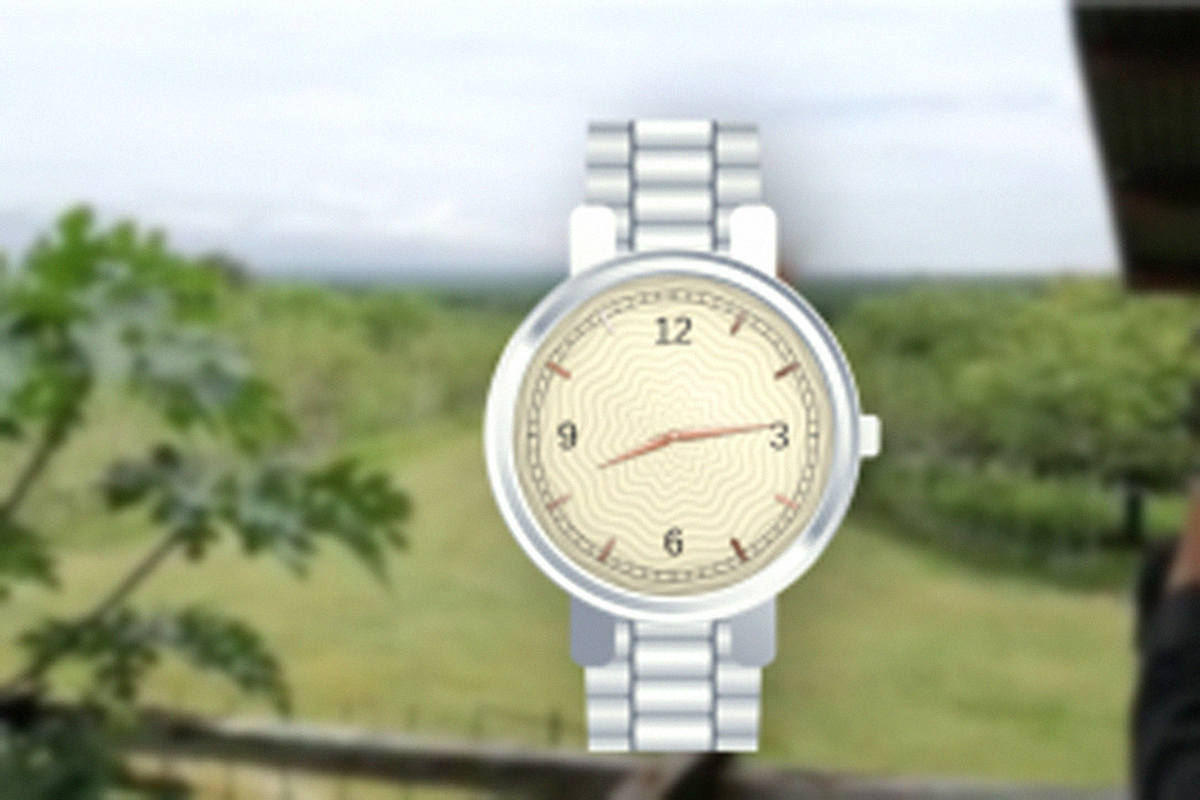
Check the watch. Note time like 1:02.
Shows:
8:14
